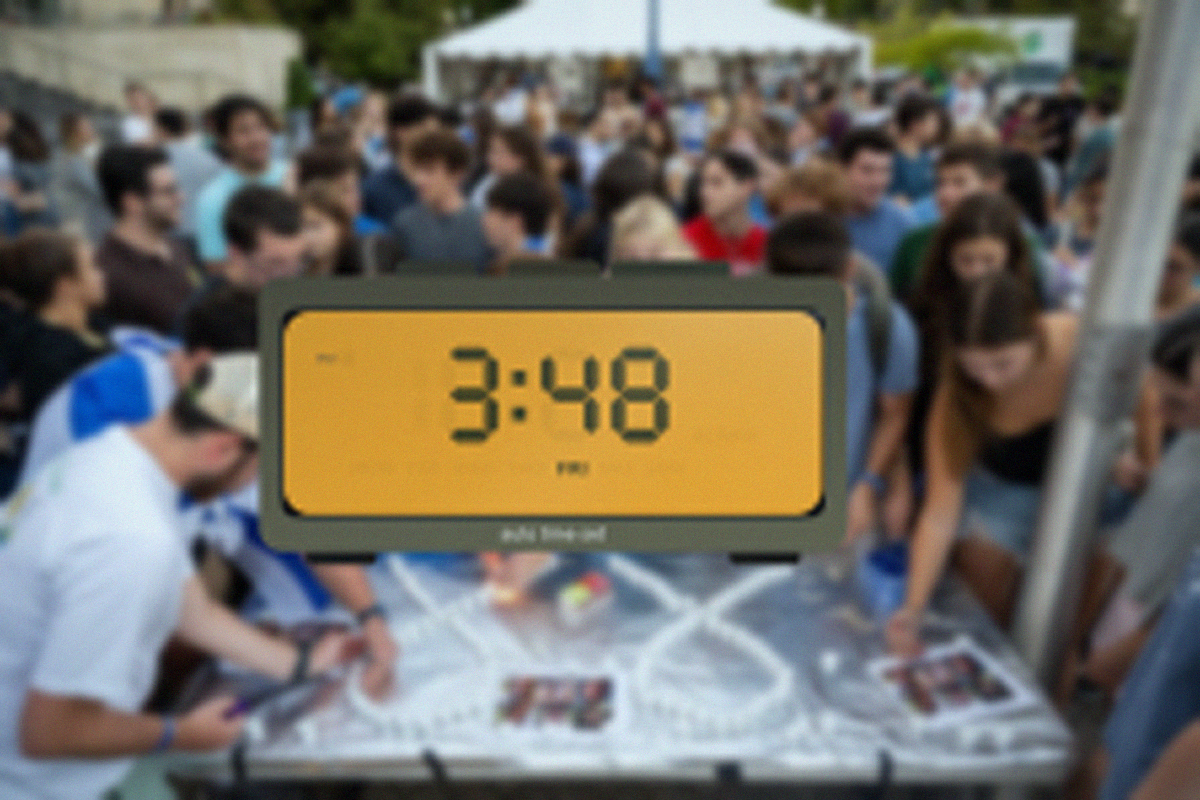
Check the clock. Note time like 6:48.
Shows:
3:48
